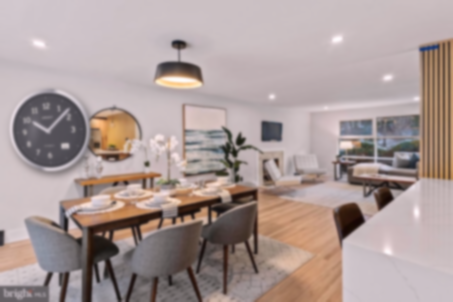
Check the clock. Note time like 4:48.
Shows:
10:08
